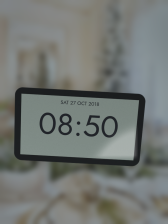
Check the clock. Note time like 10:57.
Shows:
8:50
